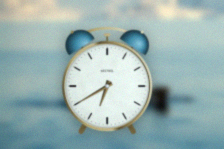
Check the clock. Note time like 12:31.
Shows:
6:40
